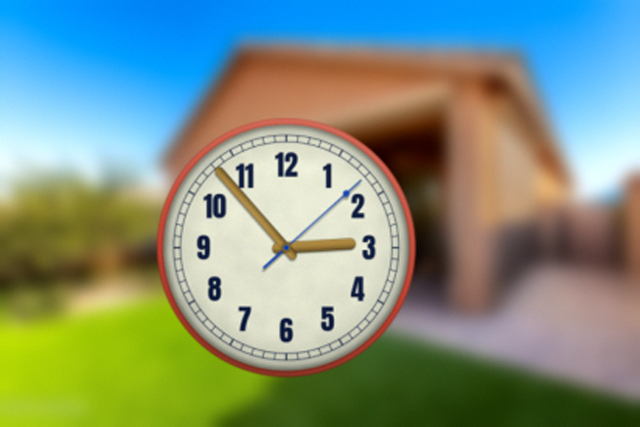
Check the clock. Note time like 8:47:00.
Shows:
2:53:08
